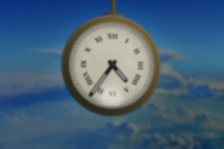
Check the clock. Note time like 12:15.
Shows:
4:36
